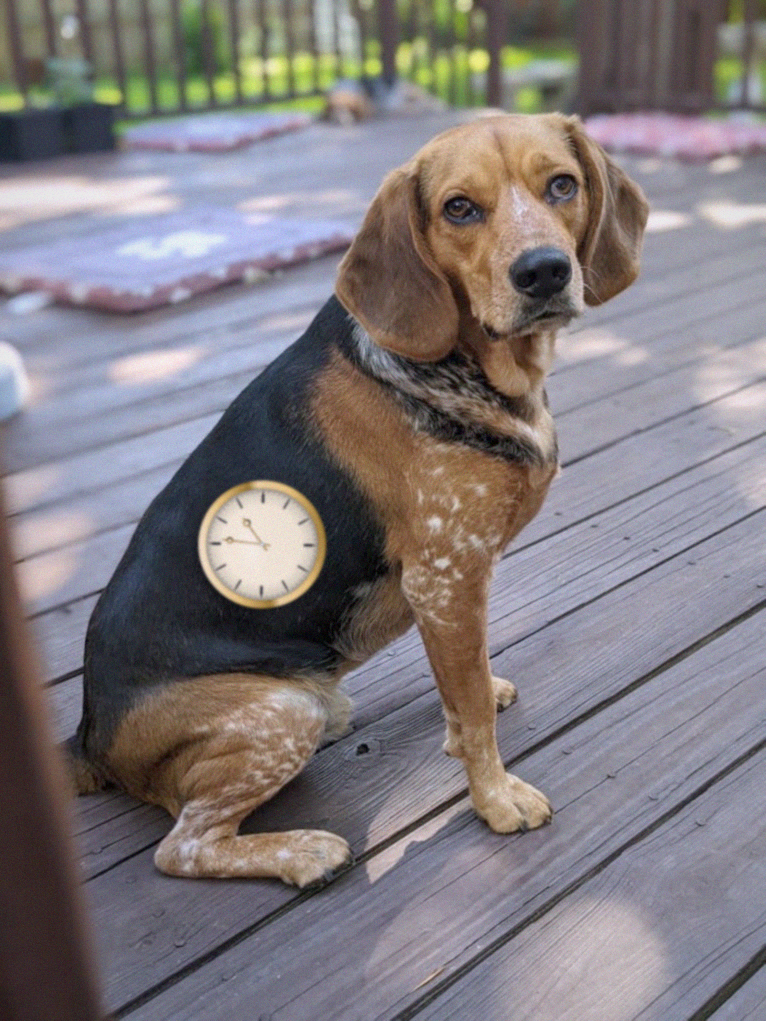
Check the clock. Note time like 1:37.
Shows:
10:46
